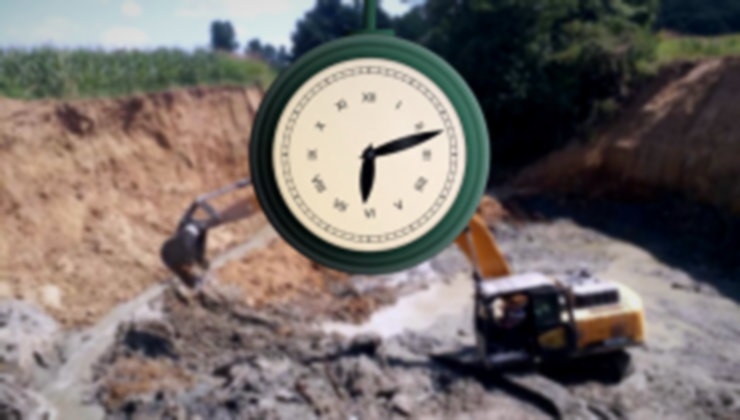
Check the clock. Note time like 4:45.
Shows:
6:12
